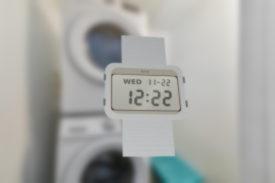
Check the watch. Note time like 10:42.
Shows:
12:22
